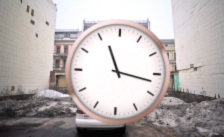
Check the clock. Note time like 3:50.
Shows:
11:17
